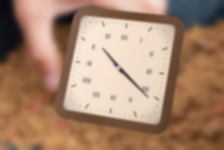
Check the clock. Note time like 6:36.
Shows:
10:21
